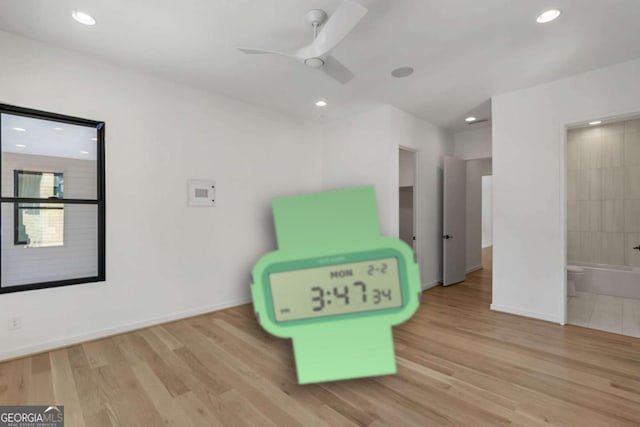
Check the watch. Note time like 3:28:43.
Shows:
3:47:34
